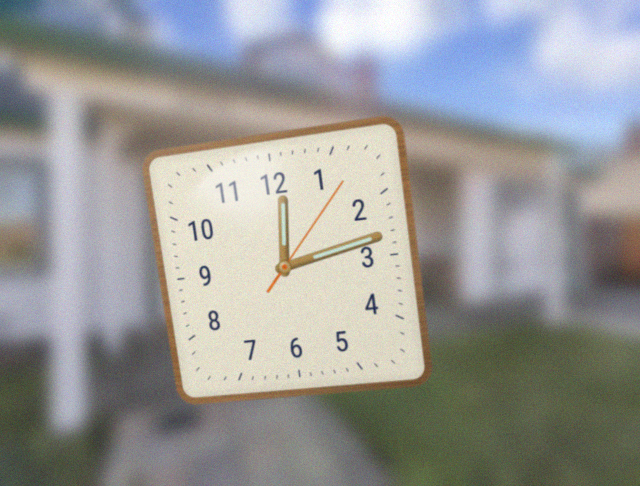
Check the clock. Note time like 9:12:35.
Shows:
12:13:07
